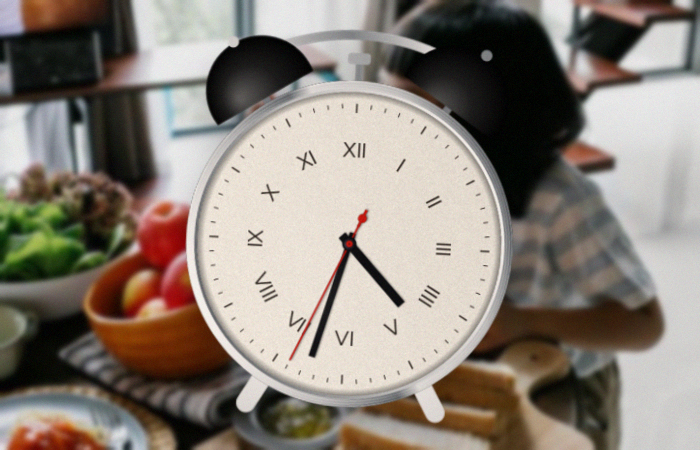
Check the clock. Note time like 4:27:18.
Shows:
4:32:34
